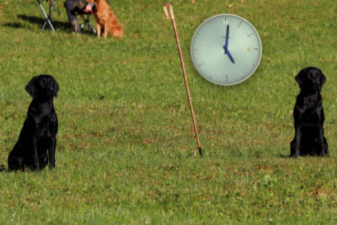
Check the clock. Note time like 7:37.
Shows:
5:01
